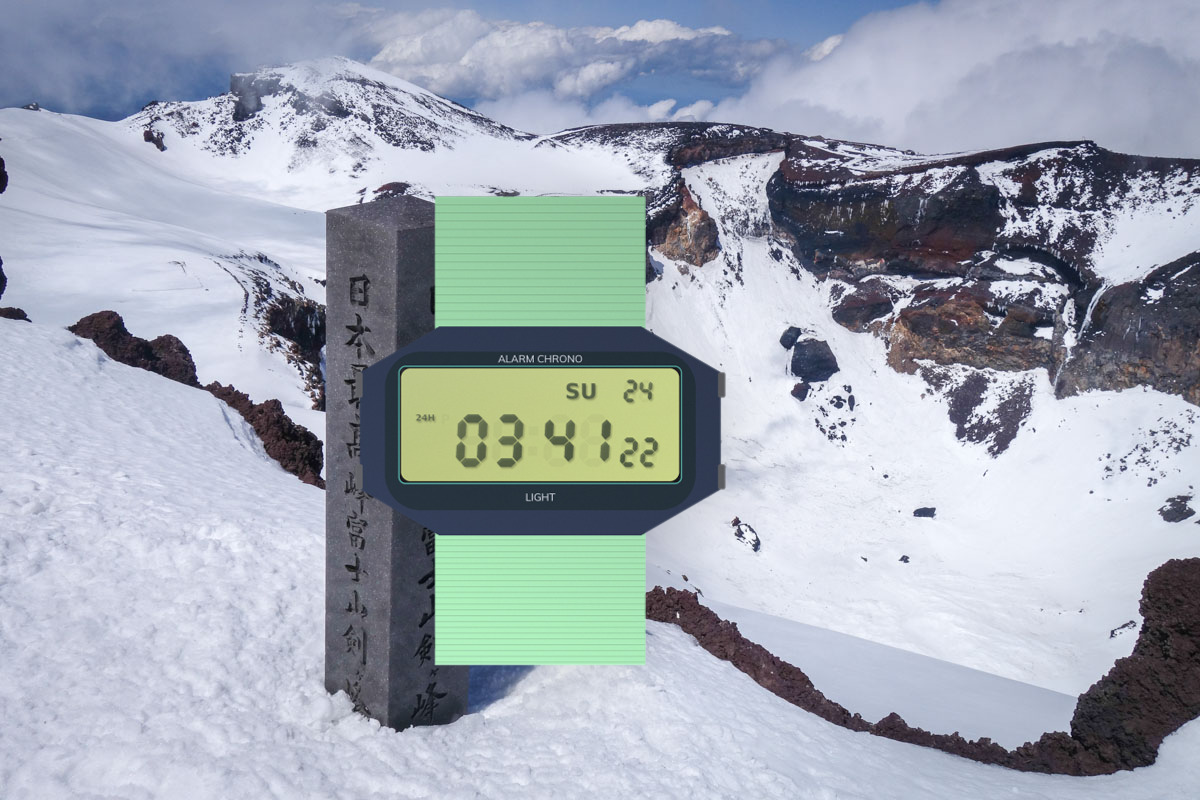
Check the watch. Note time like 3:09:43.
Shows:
3:41:22
